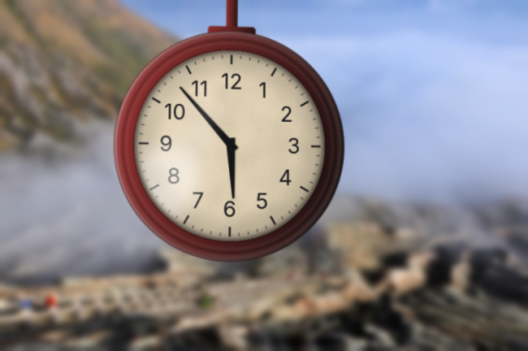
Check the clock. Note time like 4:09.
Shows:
5:53
